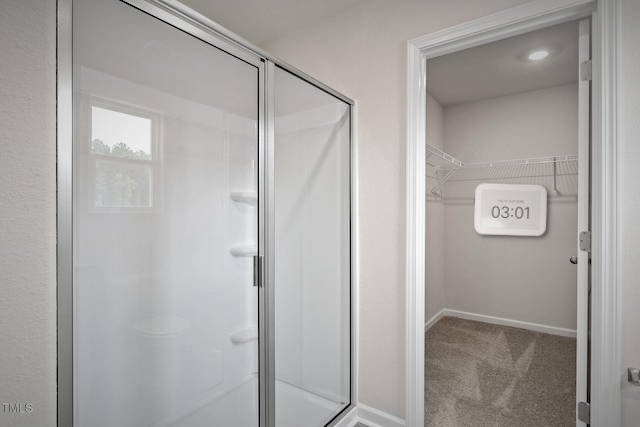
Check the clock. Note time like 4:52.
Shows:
3:01
